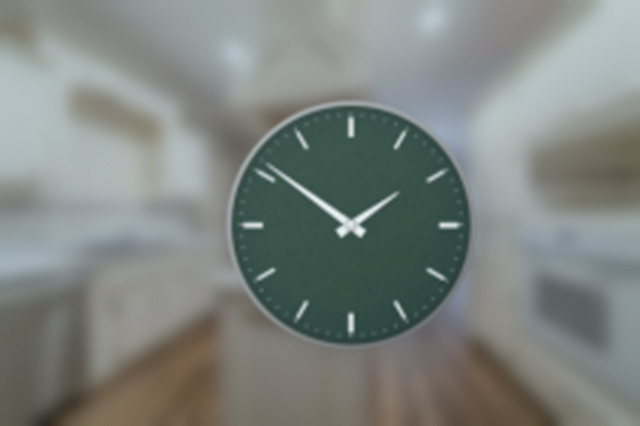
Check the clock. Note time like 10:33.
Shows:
1:51
